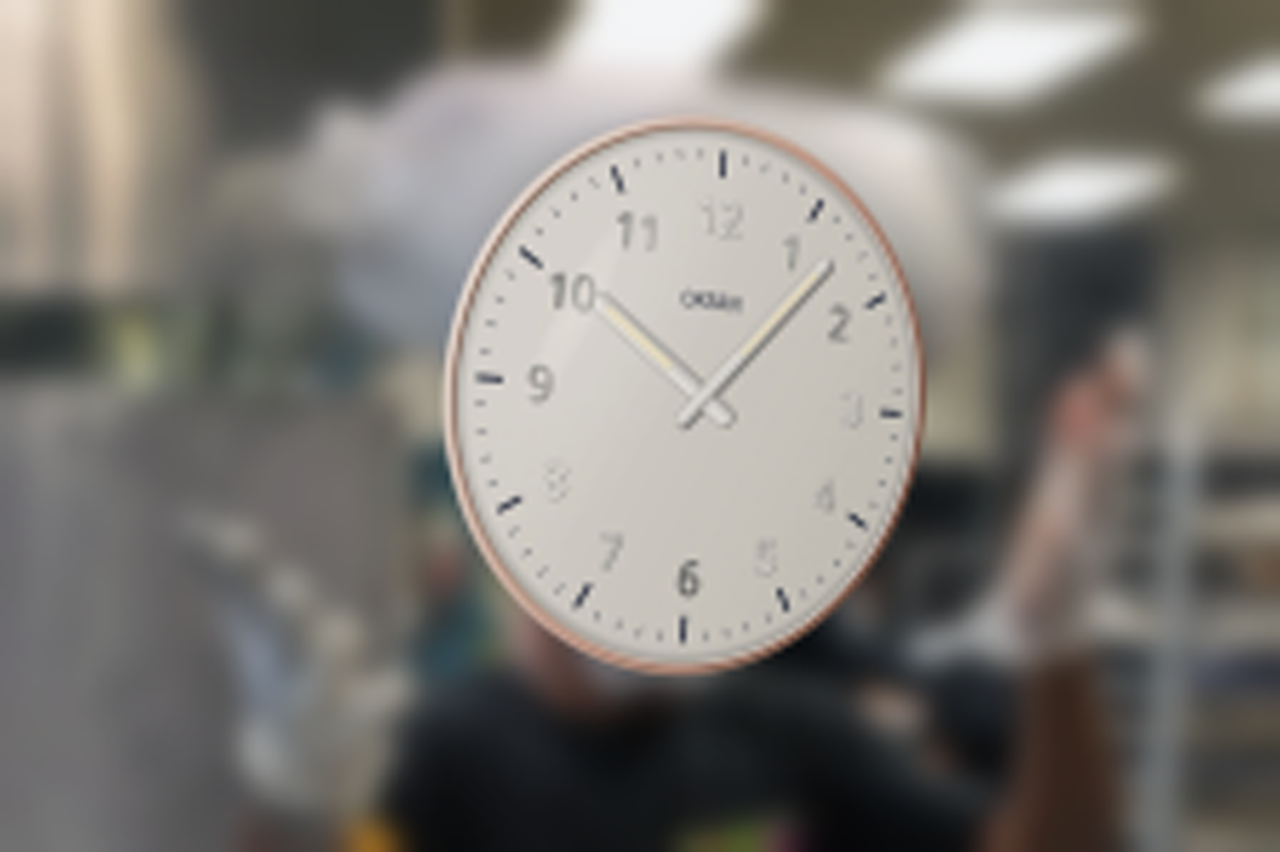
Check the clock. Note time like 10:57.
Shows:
10:07
